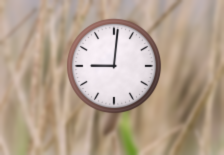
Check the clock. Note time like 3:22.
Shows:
9:01
